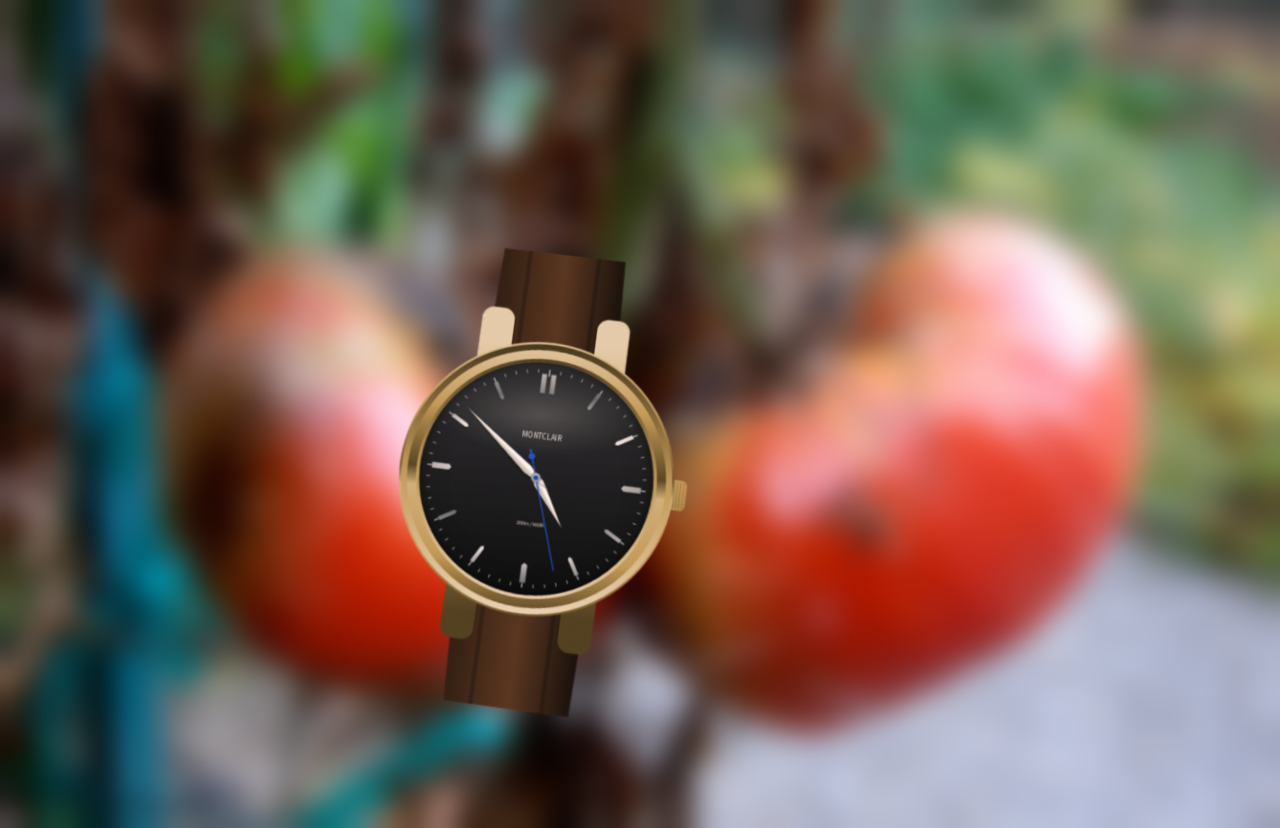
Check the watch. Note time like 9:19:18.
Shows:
4:51:27
